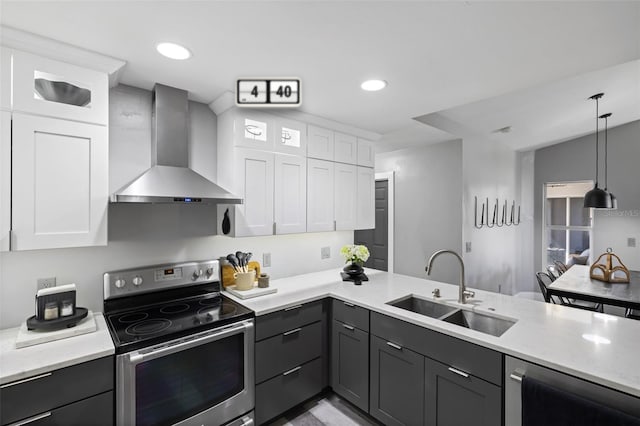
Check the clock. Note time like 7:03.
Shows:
4:40
